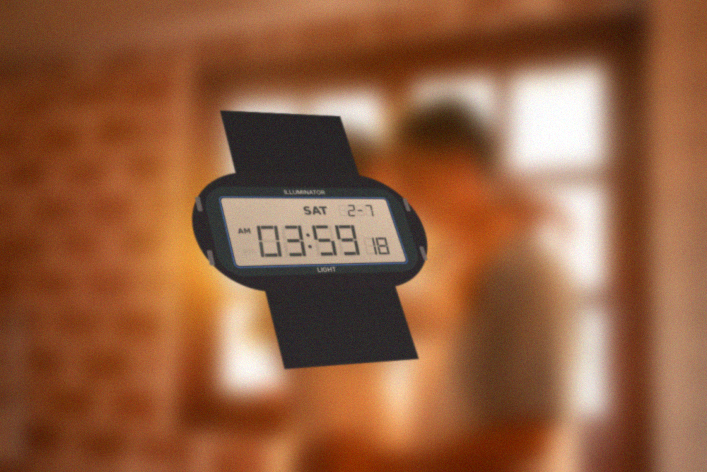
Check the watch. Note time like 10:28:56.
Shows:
3:59:18
